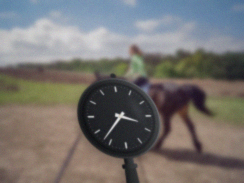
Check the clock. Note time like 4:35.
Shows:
3:37
